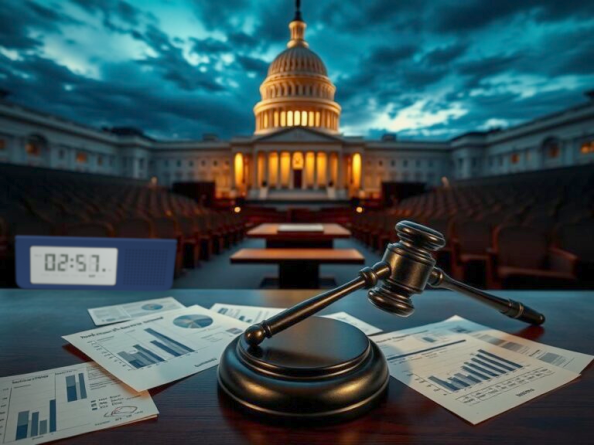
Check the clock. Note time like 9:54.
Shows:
2:57
